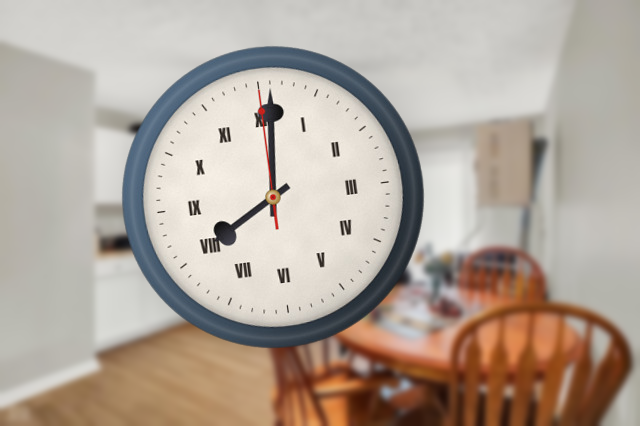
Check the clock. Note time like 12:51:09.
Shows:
8:01:00
